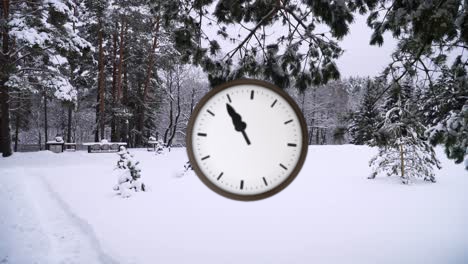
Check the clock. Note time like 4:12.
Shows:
10:54
